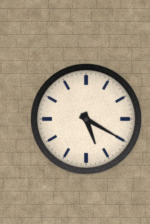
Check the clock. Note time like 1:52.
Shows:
5:20
